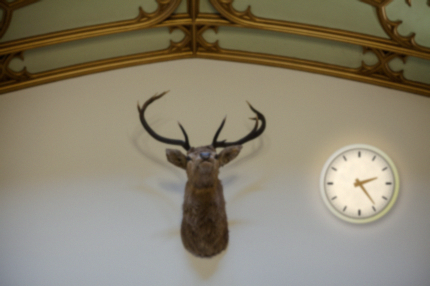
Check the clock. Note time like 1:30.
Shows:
2:24
